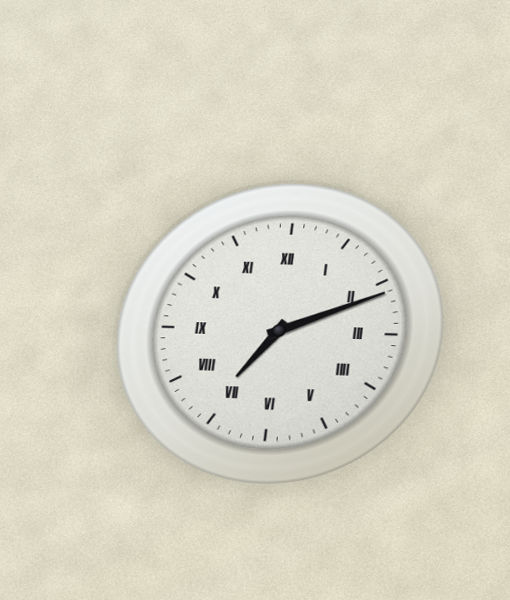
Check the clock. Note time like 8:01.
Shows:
7:11
